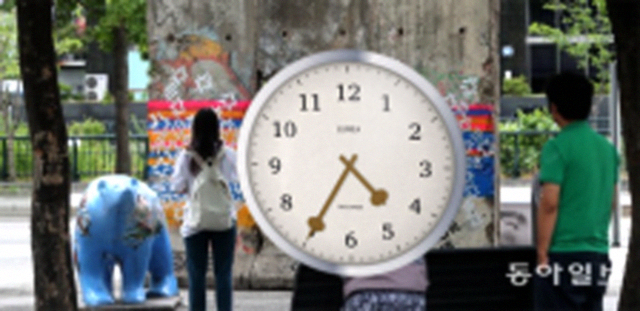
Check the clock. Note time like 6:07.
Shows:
4:35
